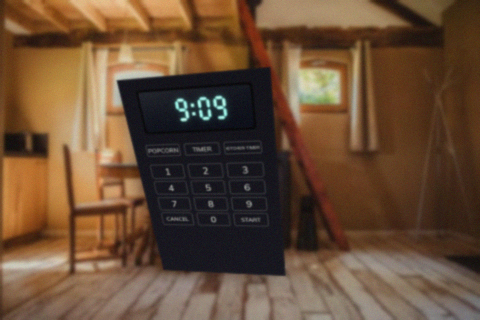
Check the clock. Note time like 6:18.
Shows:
9:09
